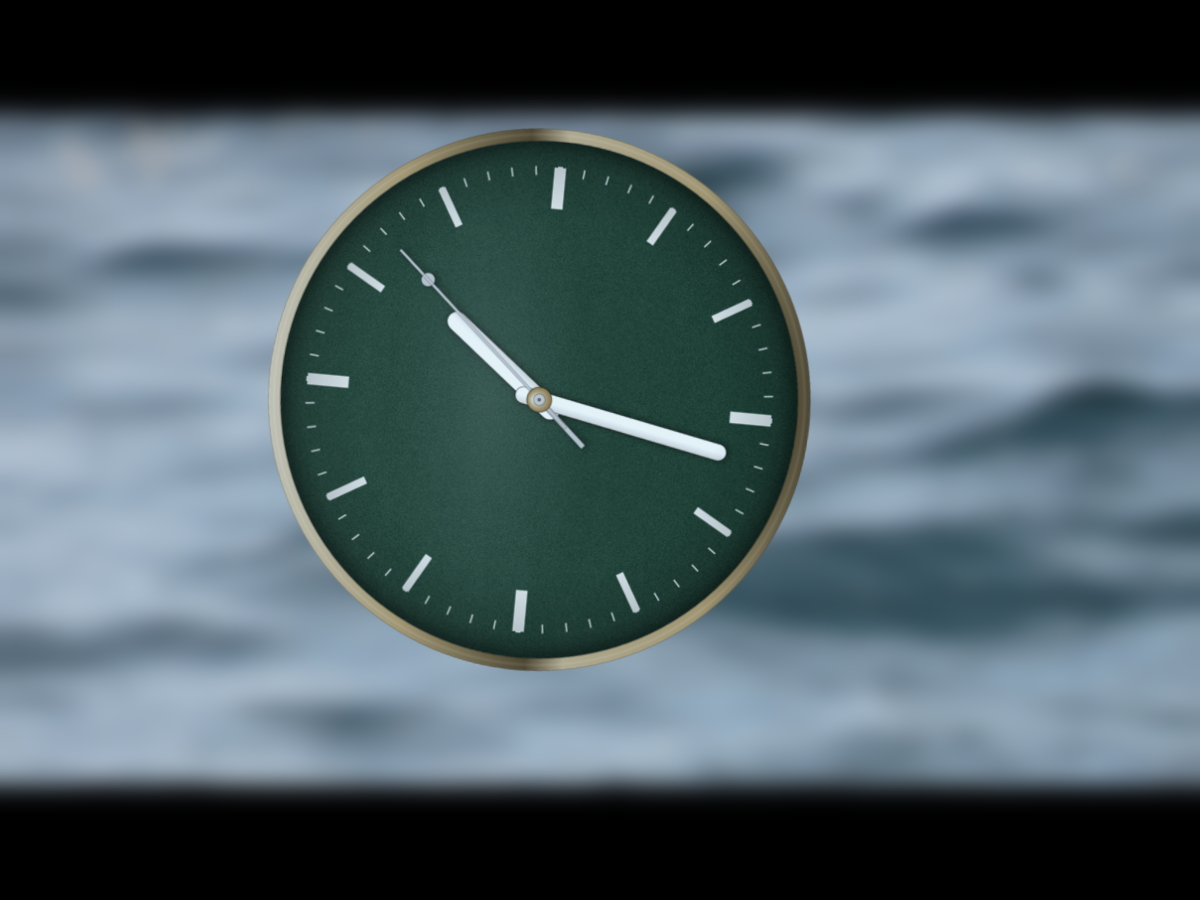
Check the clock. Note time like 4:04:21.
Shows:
10:16:52
